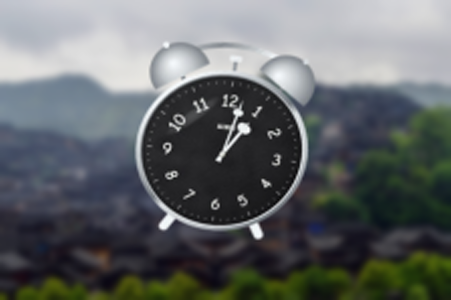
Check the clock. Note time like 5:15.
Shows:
1:02
